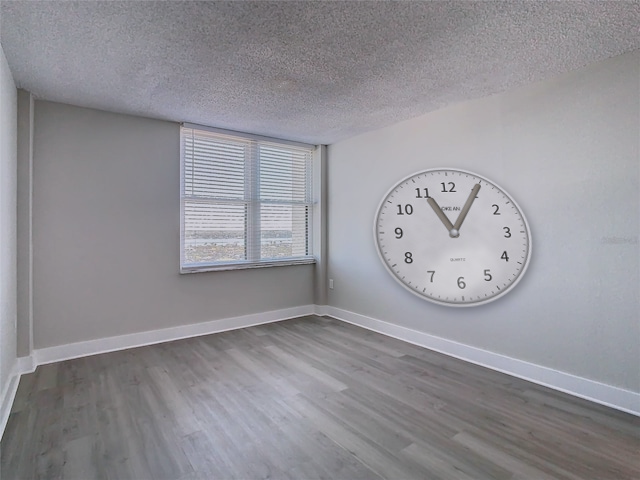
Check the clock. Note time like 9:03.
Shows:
11:05
